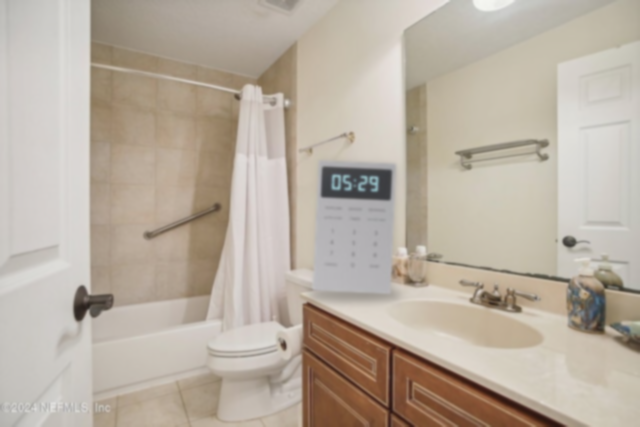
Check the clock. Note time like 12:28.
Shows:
5:29
